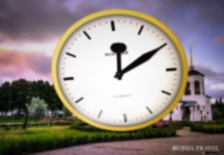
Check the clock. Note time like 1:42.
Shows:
12:10
